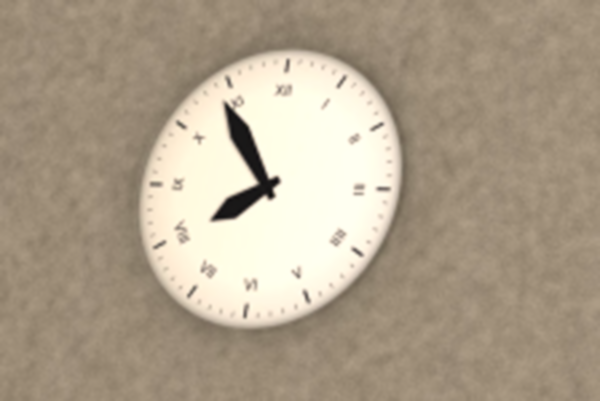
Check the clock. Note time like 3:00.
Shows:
7:54
